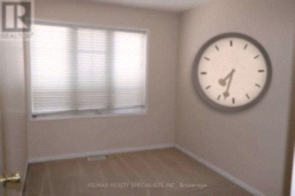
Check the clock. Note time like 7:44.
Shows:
7:33
